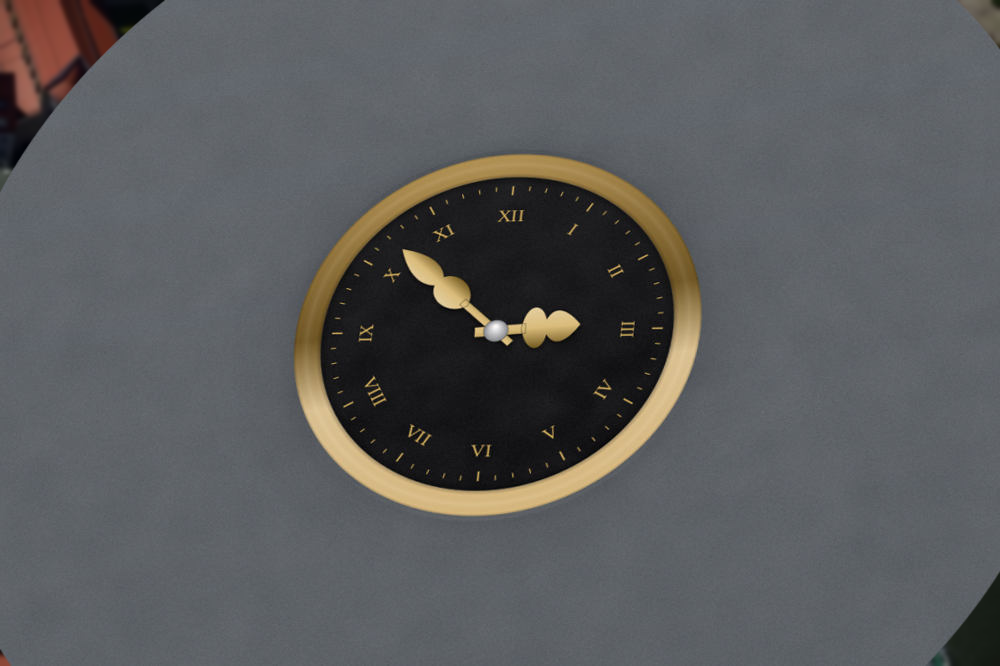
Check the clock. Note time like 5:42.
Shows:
2:52
